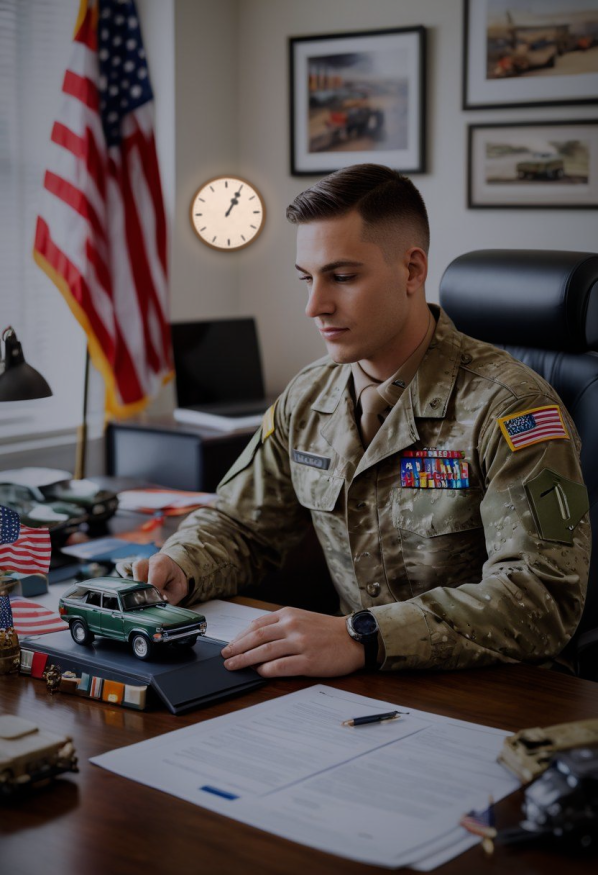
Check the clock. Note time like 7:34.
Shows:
1:05
